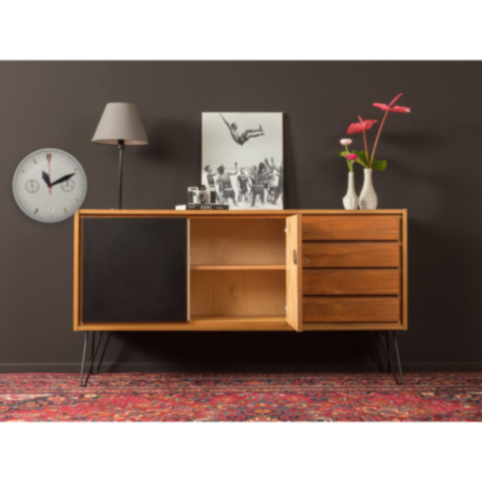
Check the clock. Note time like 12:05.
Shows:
11:11
